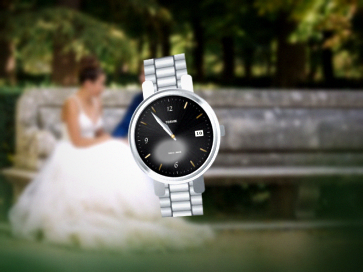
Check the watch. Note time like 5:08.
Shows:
10:54
